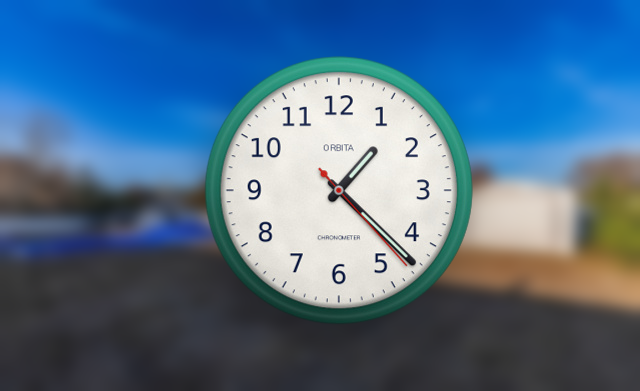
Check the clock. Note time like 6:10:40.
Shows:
1:22:23
